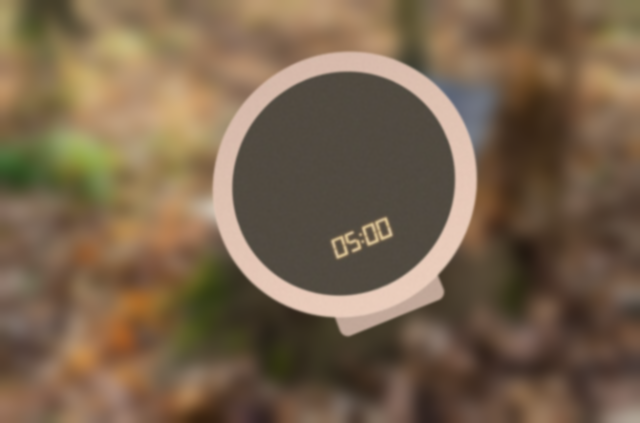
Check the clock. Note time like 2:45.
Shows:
5:00
